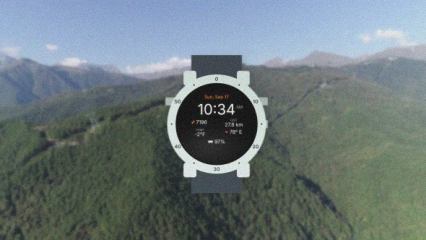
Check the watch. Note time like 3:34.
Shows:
10:34
